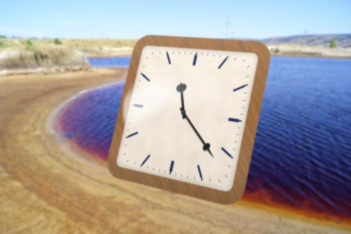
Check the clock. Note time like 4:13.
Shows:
11:22
